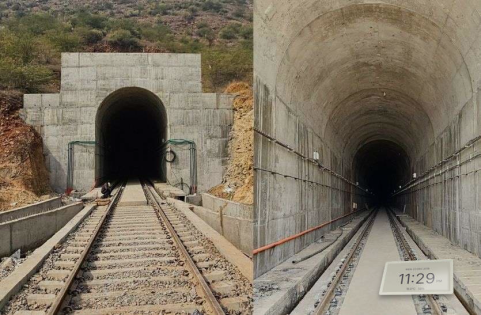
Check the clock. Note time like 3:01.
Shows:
11:29
